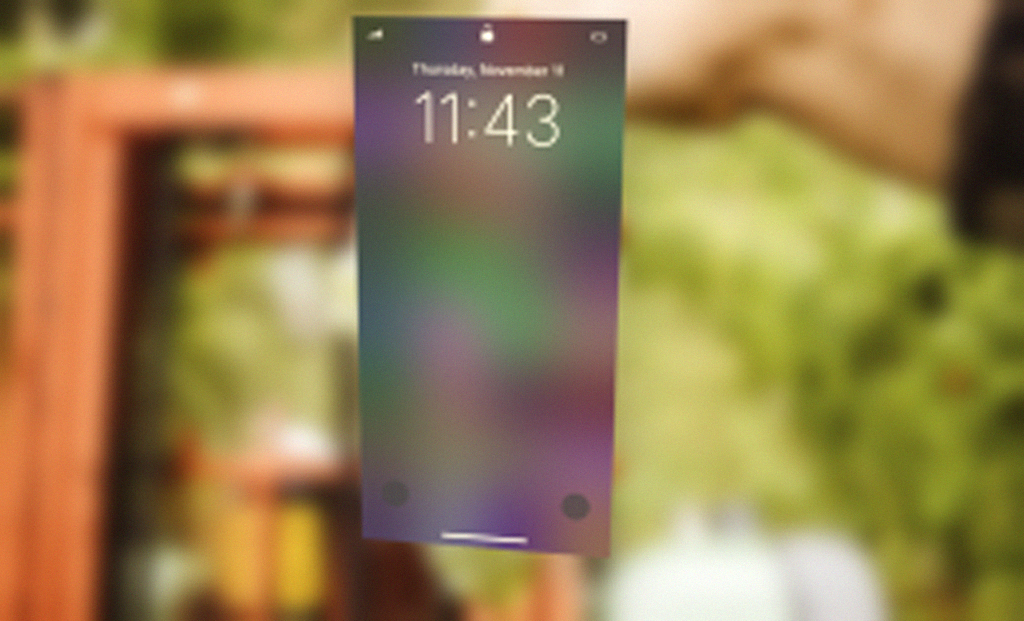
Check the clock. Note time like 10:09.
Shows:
11:43
